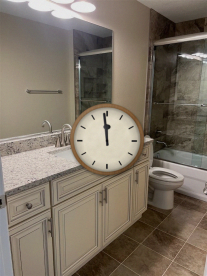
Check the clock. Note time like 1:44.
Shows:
11:59
